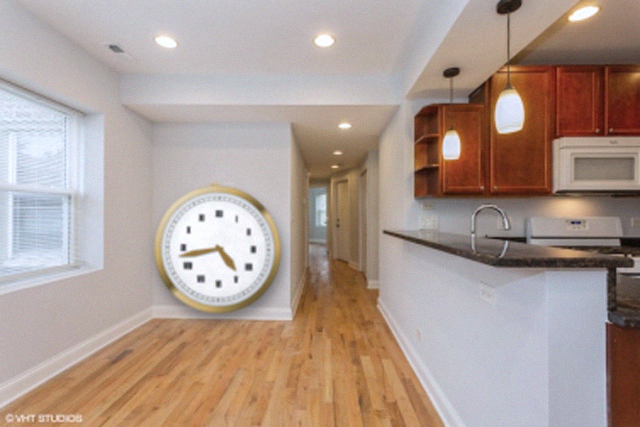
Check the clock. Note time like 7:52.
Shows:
4:43
